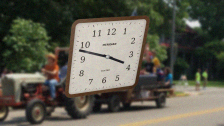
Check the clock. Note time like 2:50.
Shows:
3:48
